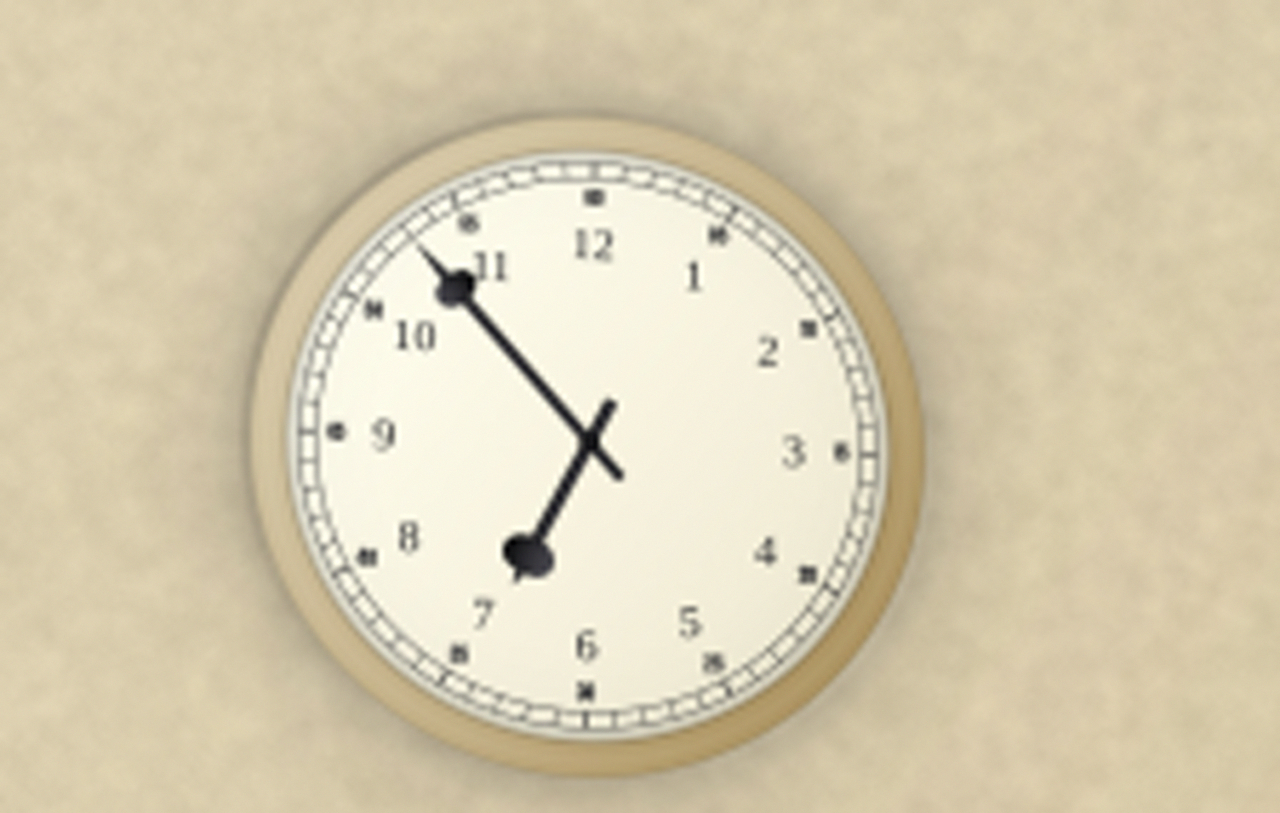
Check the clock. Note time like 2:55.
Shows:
6:53
